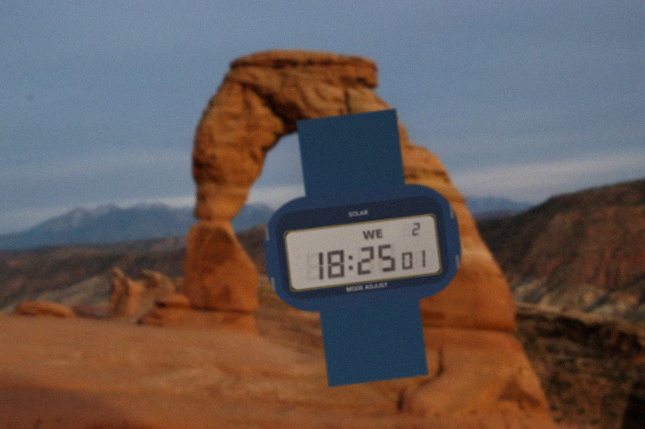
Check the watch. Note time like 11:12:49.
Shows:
18:25:01
